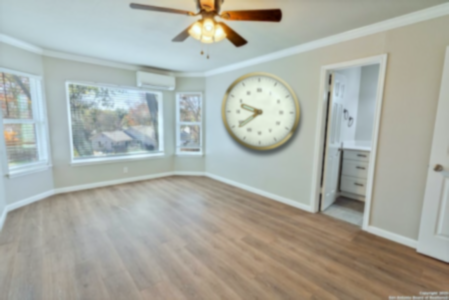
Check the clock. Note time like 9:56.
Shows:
9:39
